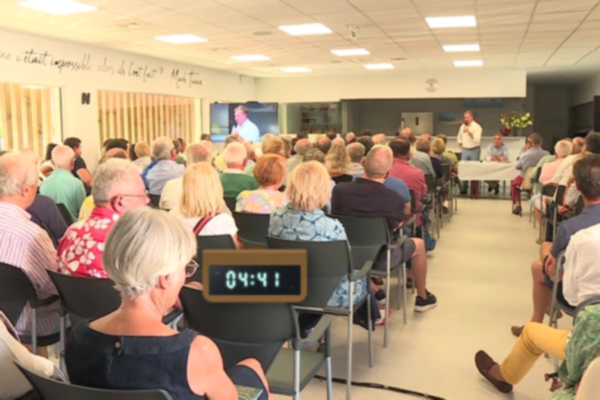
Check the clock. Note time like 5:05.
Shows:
4:41
